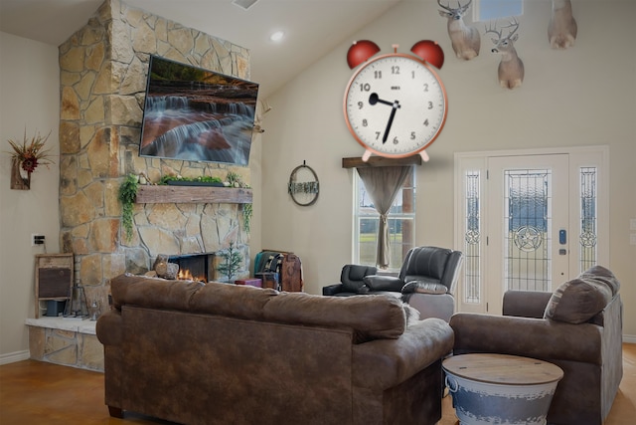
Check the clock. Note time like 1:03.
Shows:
9:33
